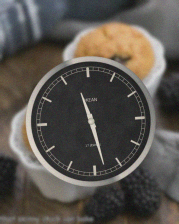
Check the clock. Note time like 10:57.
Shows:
11:28
